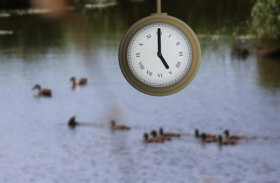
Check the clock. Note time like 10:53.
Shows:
5:00
